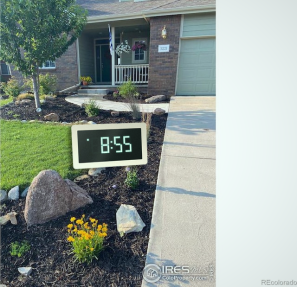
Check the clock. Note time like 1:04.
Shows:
8:55
